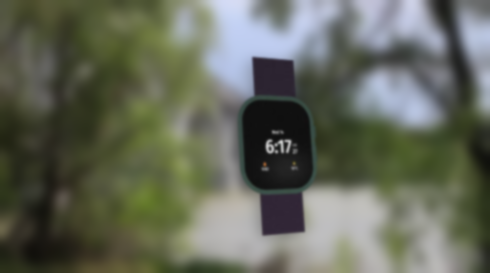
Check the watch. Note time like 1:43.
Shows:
6:17
